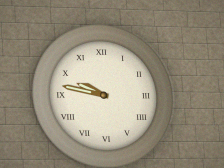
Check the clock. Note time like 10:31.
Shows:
9:47
